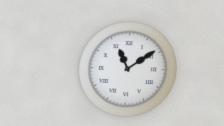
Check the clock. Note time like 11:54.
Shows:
11:09
